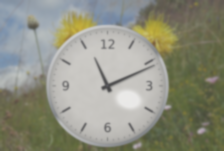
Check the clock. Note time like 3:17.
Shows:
11:11
